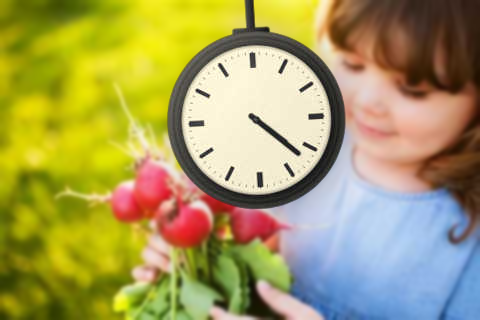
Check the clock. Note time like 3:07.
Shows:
4:22
